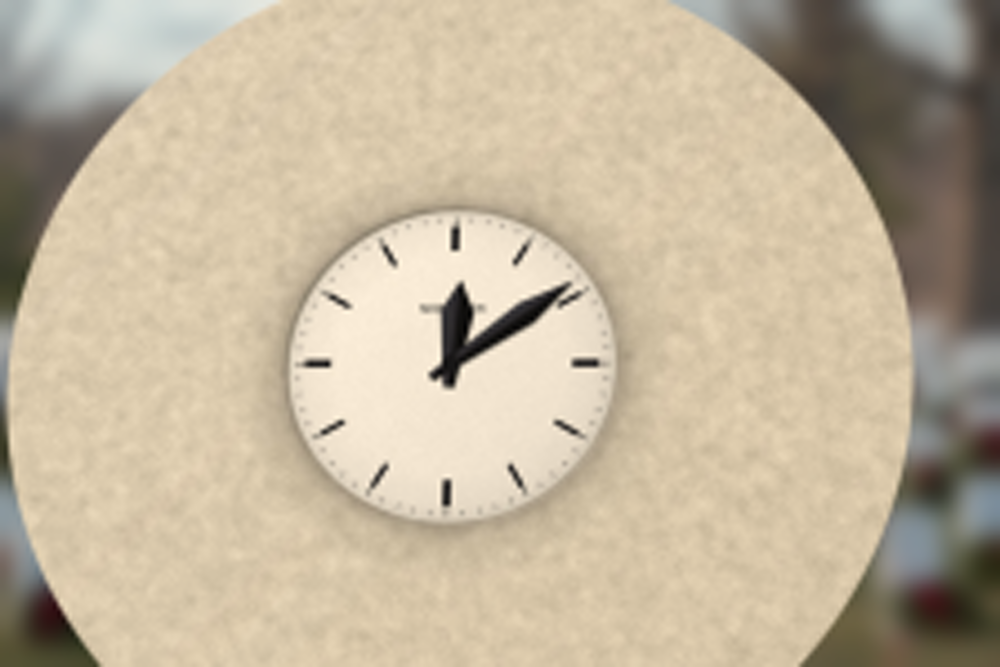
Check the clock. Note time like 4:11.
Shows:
12:09
